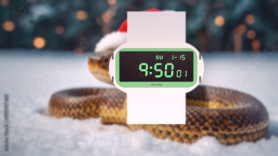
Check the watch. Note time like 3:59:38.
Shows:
9:50:01
